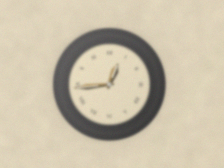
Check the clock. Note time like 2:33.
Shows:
12:44
